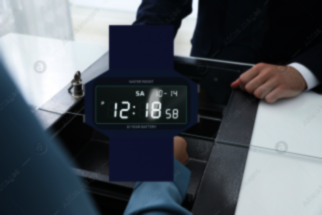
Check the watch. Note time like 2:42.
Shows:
12:18
